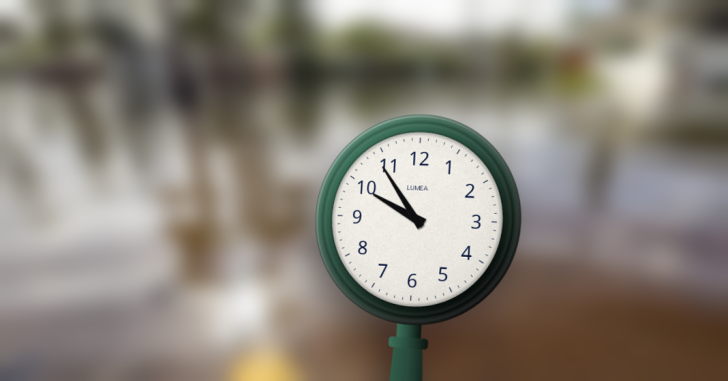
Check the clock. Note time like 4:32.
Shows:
9:54
